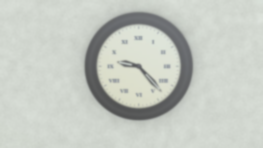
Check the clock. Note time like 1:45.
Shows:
9:23
